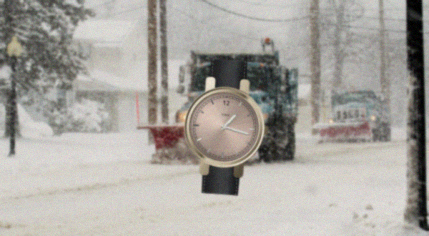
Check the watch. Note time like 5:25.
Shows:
1:17
